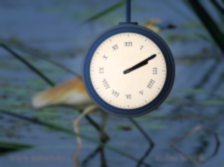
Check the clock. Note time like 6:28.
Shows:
2:10
